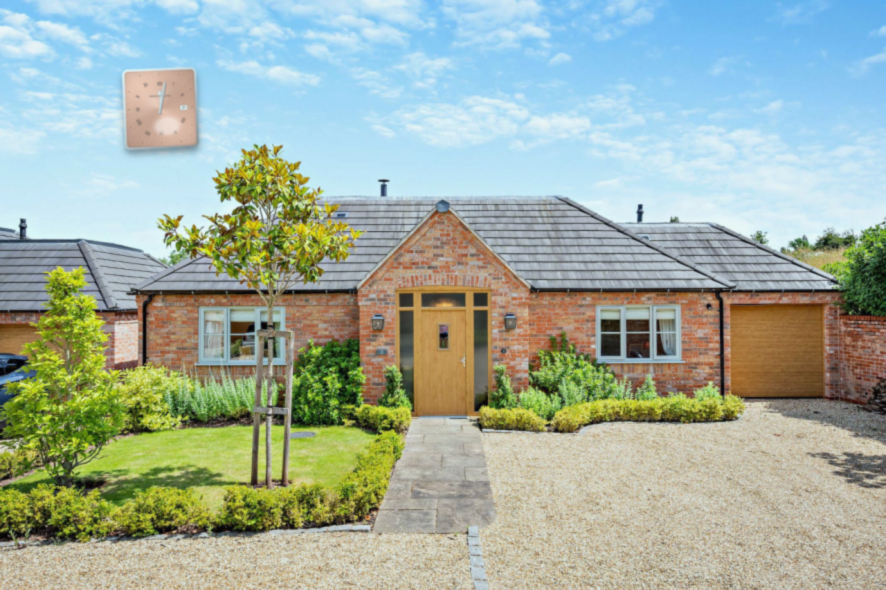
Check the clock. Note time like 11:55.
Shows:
12:02
